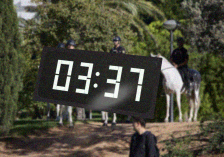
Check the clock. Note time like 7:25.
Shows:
3:37
